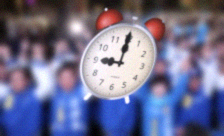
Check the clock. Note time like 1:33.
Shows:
9:00
